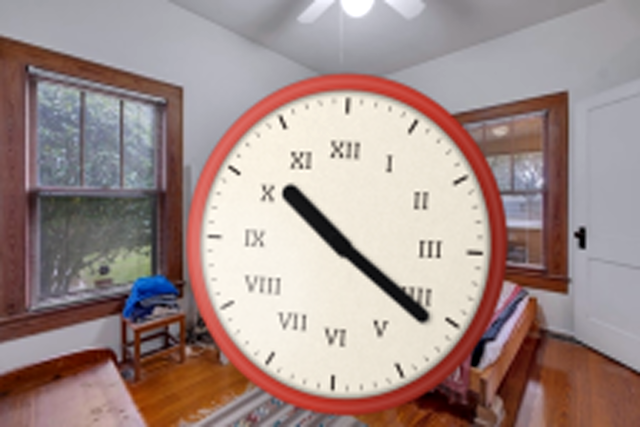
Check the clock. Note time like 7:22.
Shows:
10:21
